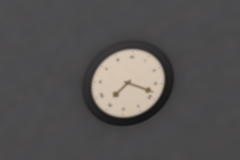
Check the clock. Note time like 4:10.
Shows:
7:18
